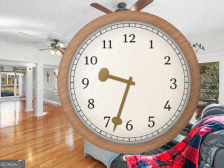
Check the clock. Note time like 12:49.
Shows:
9:33
